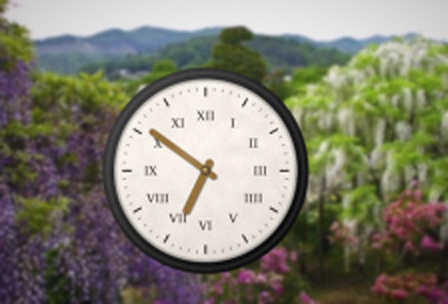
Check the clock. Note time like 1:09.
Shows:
6:51
